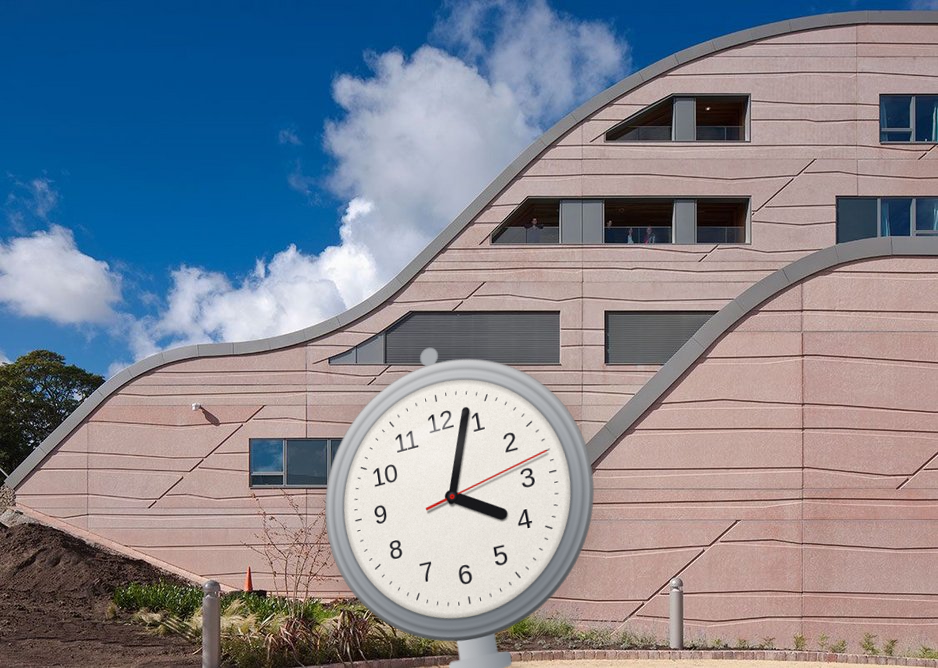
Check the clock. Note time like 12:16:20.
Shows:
4:03:13
